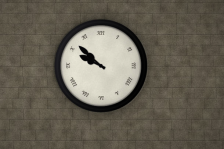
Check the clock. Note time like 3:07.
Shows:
9:52
